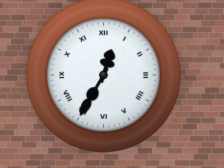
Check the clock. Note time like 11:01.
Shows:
12:35
